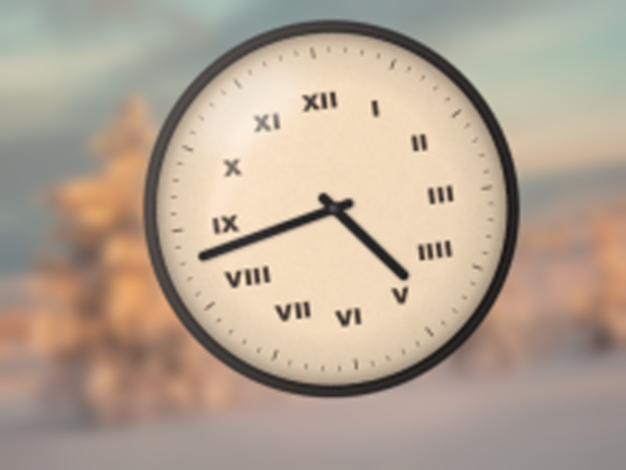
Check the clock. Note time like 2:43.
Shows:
4:43
